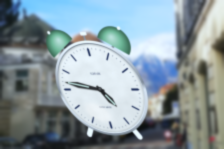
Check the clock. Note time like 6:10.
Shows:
4:47
